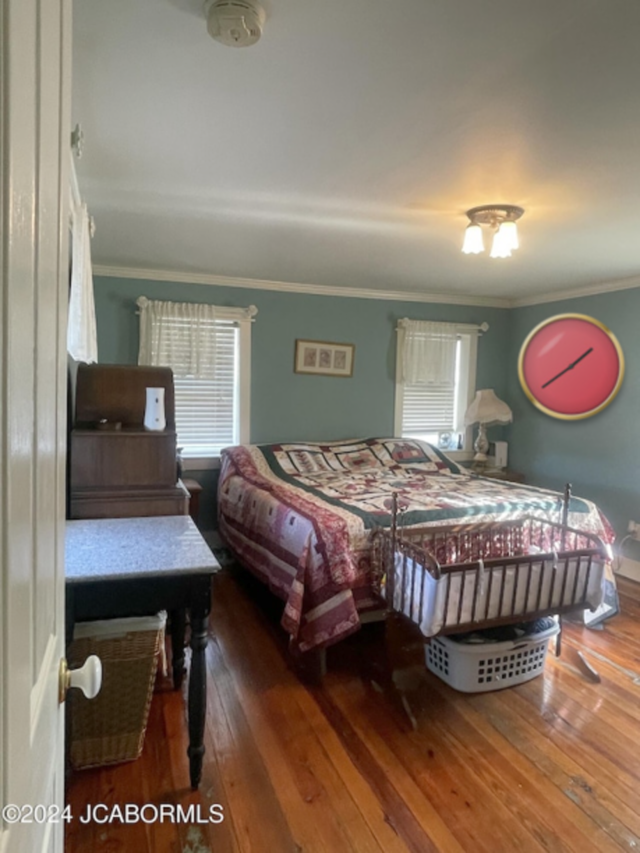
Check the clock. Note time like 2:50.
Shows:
1:39
